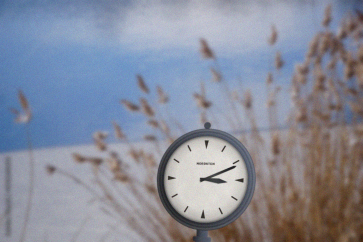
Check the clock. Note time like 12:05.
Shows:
3:11
